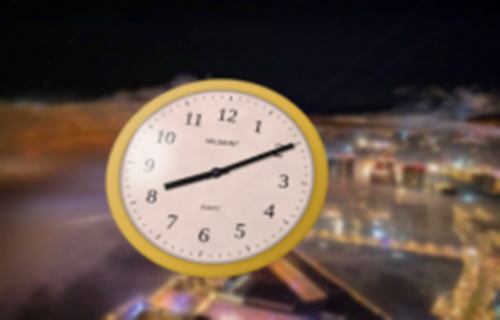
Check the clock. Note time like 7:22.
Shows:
8:10
